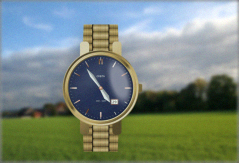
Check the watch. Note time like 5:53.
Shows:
4:54
